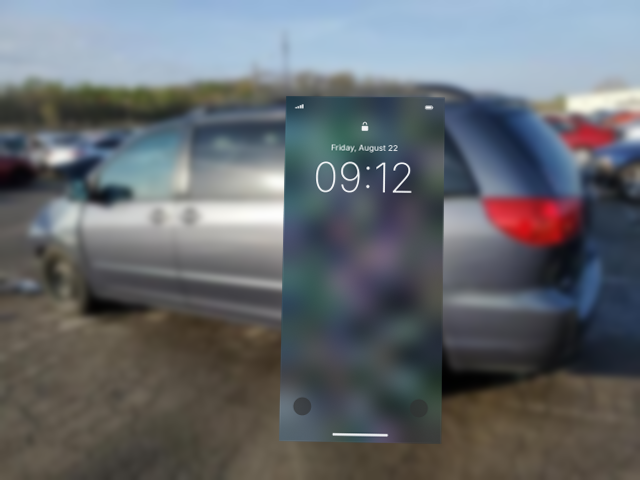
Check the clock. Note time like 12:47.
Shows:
9:12
